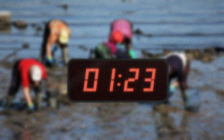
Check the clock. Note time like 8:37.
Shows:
1:23
